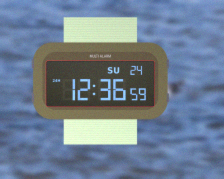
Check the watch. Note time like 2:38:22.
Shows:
12:36:59
